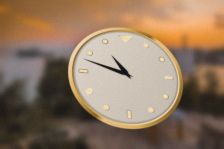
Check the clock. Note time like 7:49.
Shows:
10:48
